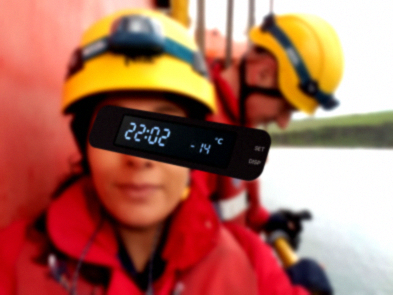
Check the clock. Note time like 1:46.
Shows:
22:02
